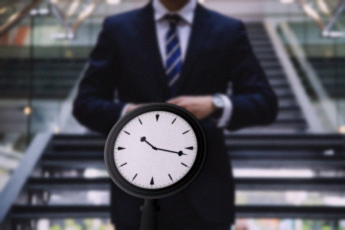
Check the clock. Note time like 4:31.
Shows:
10:17
